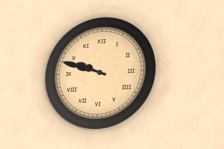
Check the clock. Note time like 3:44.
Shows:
9:48
